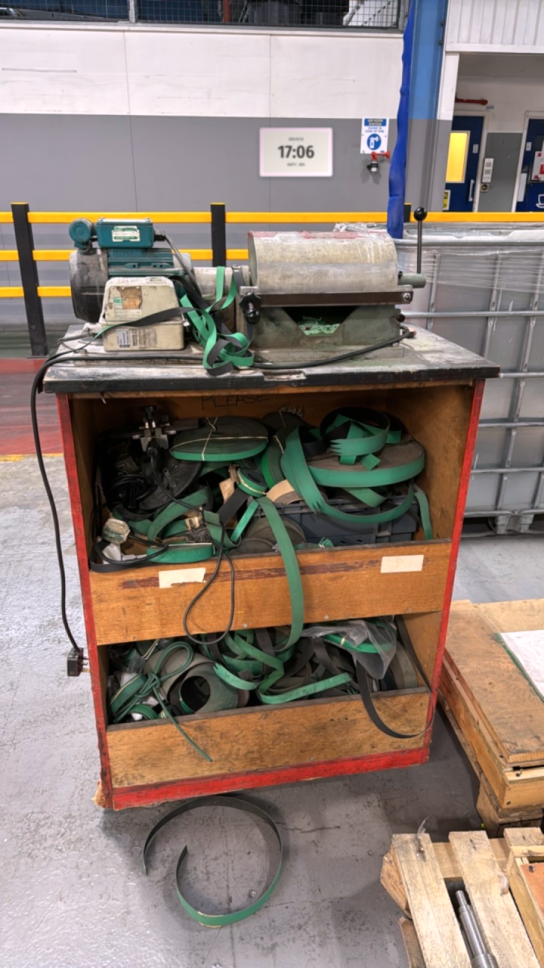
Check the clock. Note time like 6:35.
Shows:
17:06
